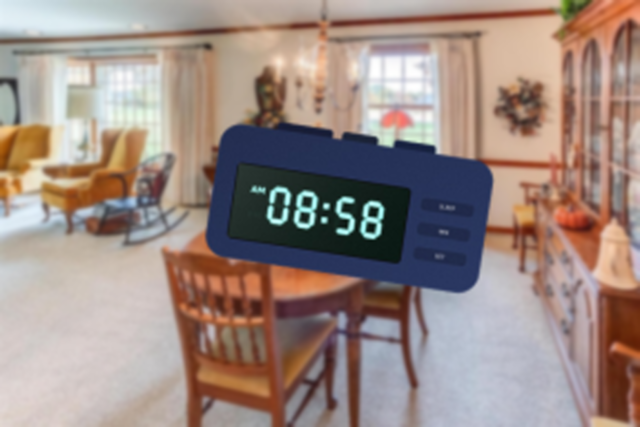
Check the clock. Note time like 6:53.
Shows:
8:58
